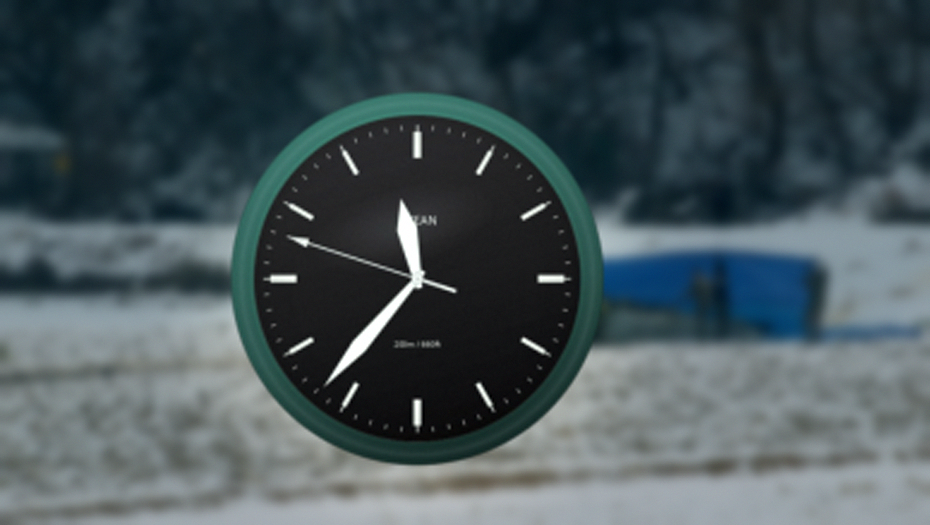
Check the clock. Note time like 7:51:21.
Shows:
11:36:48
